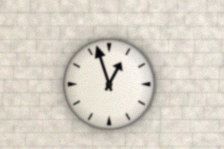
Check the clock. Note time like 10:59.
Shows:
12:57
